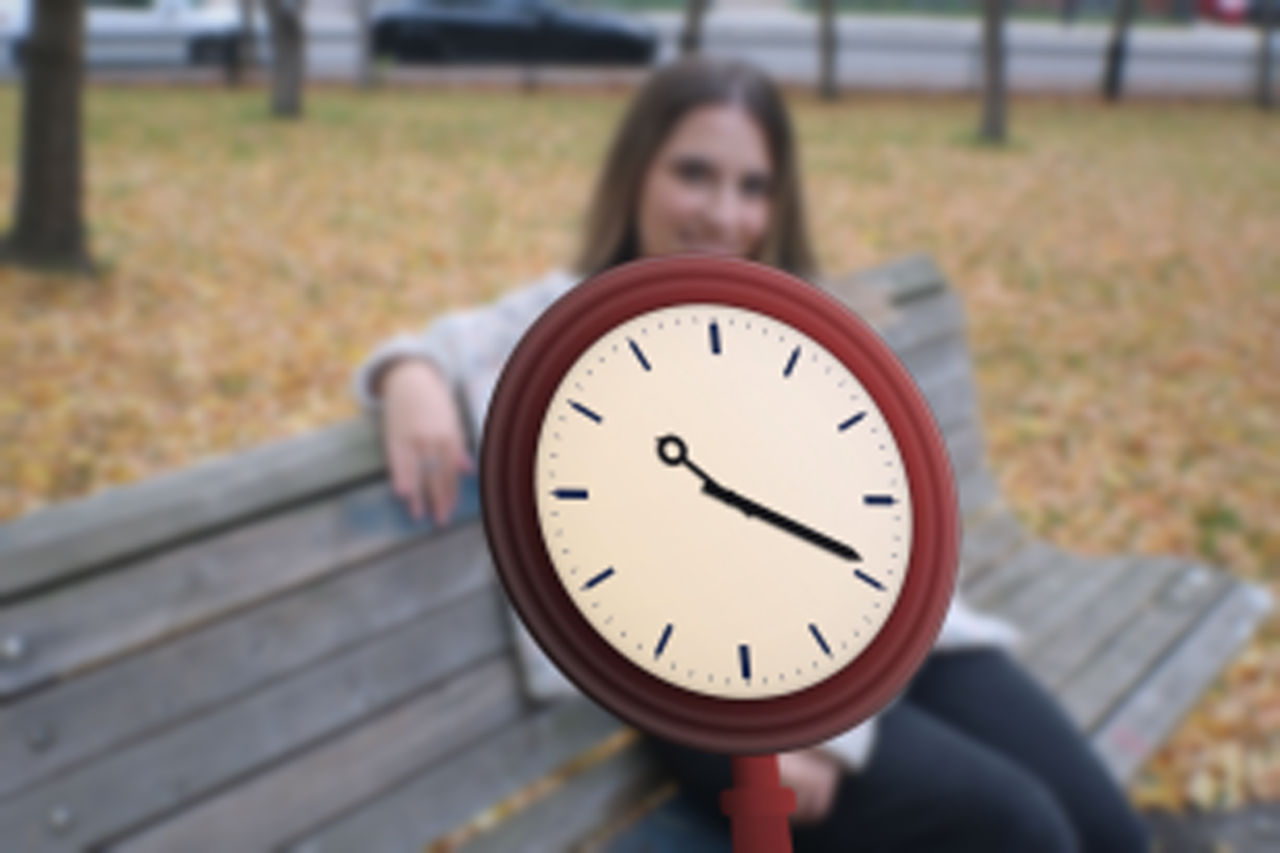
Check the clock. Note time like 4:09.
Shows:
10:19
